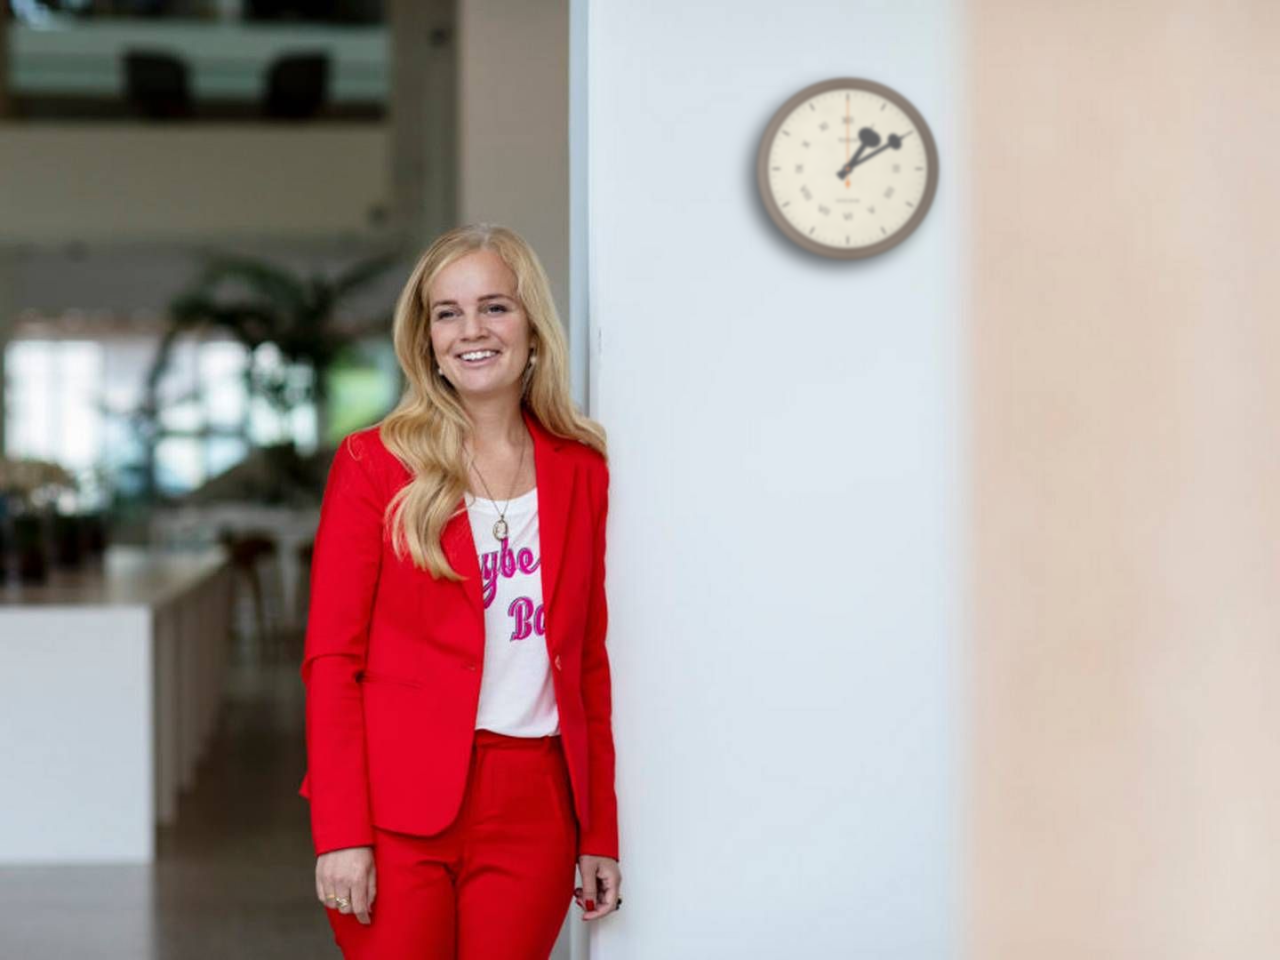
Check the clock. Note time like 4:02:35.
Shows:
1:10:00
